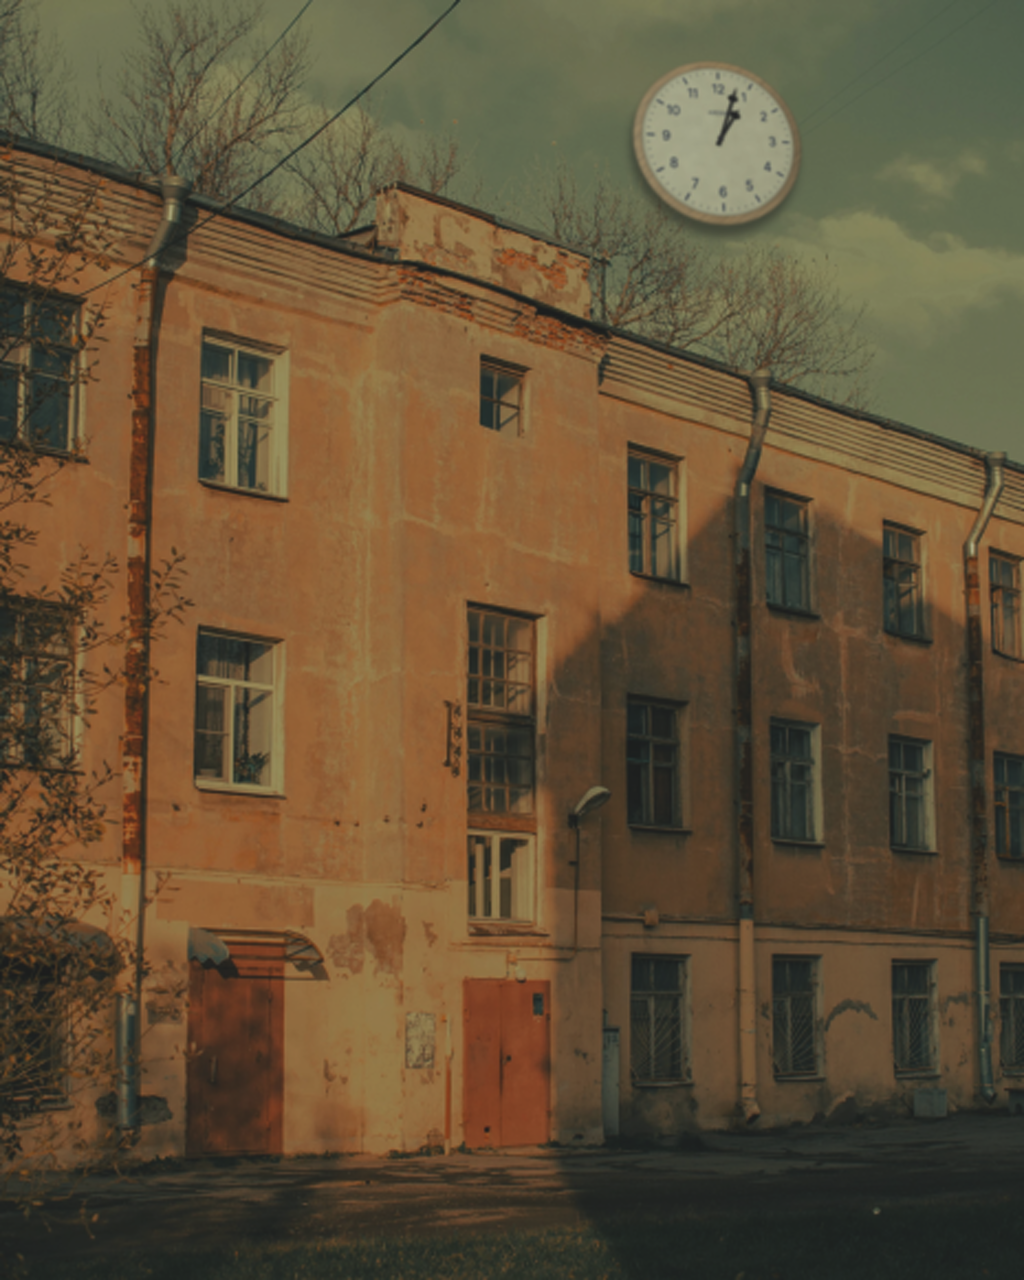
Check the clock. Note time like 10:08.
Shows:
1:03
